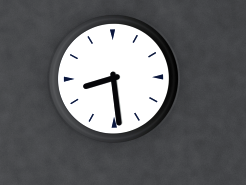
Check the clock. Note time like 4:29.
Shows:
8:29
